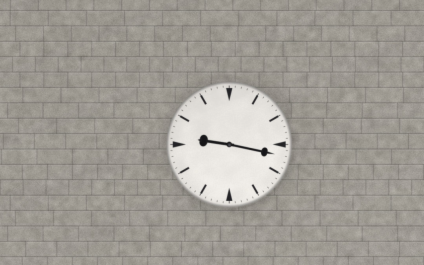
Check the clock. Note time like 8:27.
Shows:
9:17
